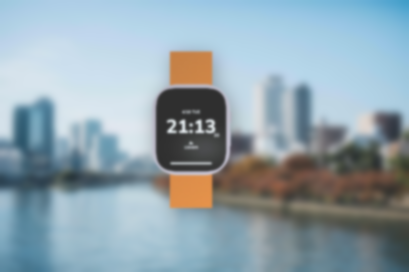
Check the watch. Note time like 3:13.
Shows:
21:13
